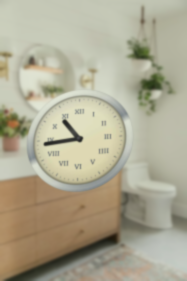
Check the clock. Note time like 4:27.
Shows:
10:44
